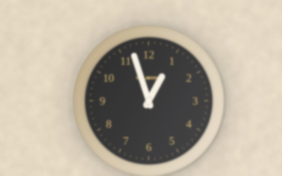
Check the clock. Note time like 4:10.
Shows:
12:57
